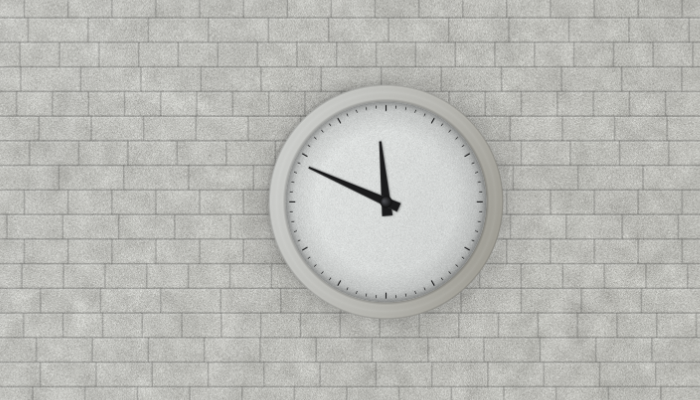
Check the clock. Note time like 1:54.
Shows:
11:49
